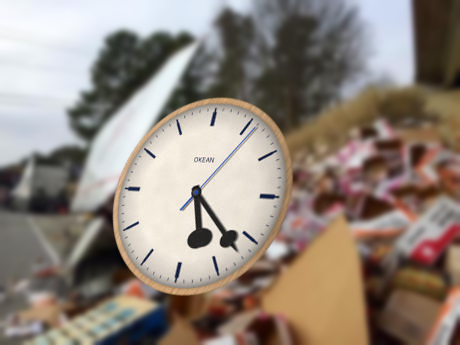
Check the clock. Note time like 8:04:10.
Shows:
5:22:06
